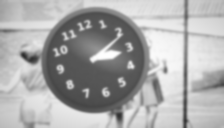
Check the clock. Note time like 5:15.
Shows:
3:11
